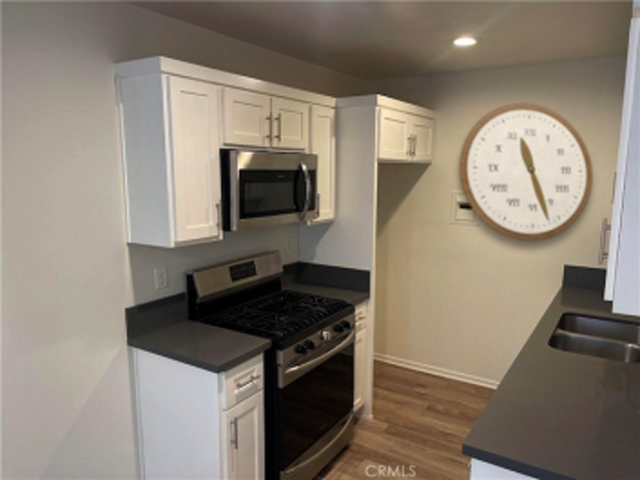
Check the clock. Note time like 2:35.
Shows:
11:27
